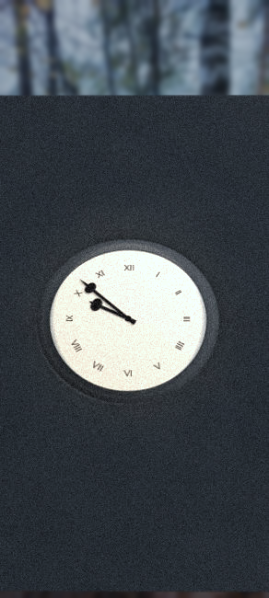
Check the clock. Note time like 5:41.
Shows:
9:52
